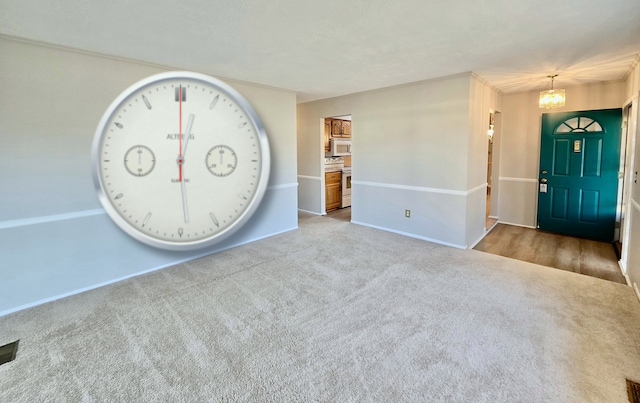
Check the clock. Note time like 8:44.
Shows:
12:29
